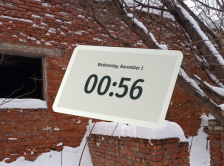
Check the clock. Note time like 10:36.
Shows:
0:56
